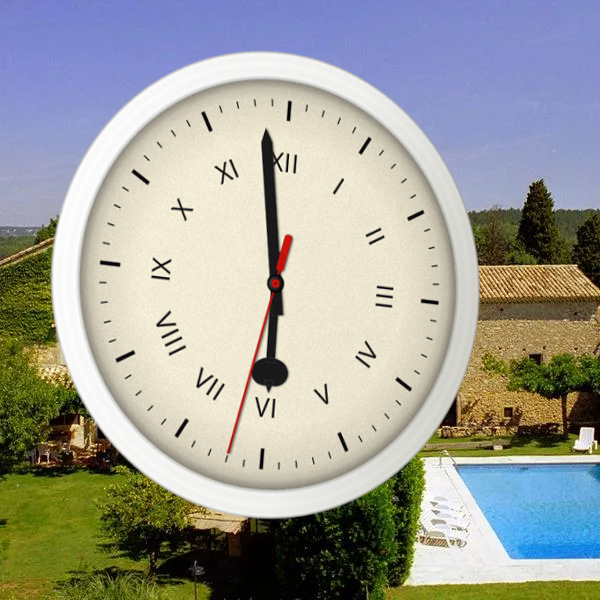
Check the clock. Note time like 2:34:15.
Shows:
5:58:32
